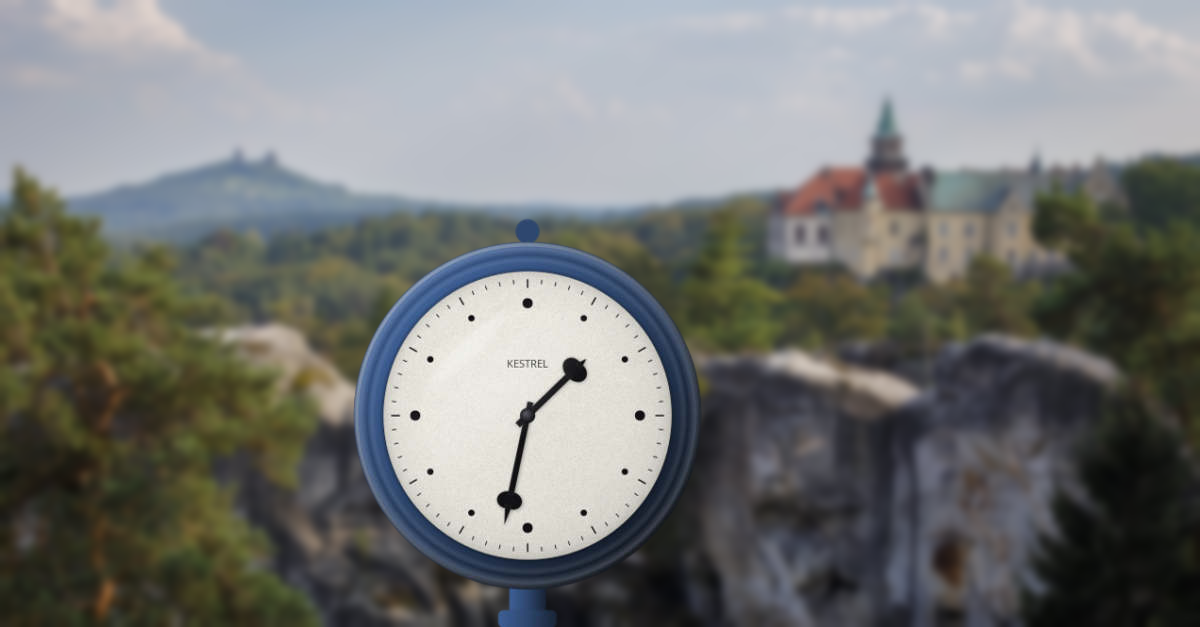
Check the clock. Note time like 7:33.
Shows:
1:32
